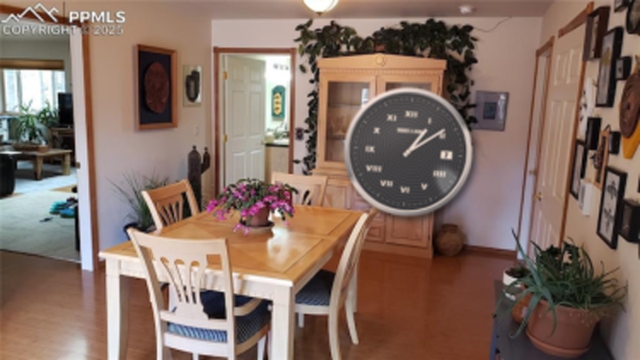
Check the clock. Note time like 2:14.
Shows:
1:09
